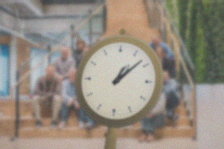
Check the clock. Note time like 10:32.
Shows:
1:08
